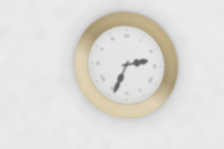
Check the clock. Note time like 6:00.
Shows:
2:34
